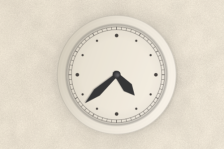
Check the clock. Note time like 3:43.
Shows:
4:38
